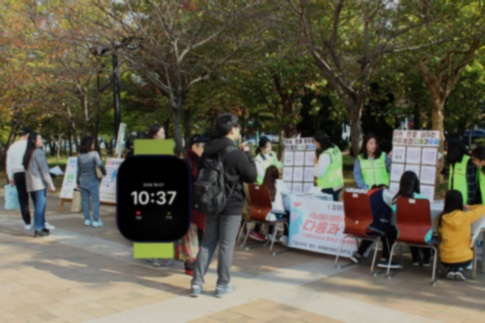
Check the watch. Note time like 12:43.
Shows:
10:37
